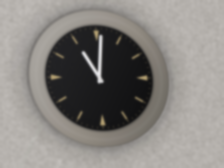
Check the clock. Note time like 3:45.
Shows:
11:01
